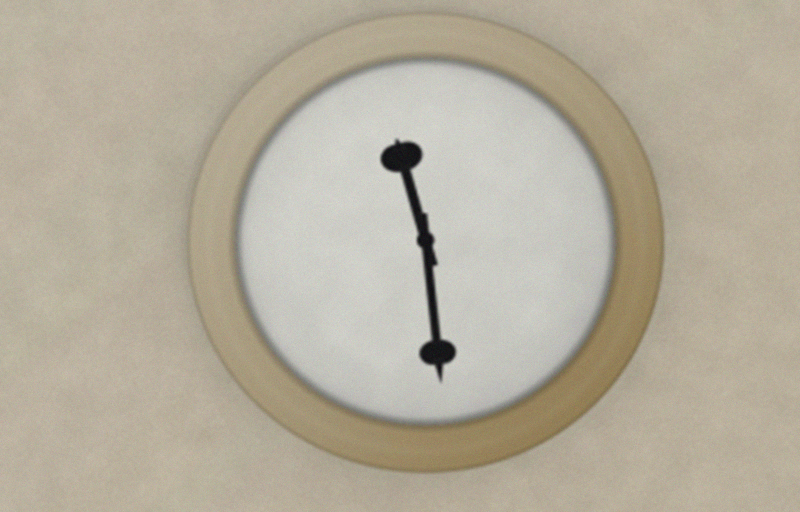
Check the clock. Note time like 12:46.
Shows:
11:29
